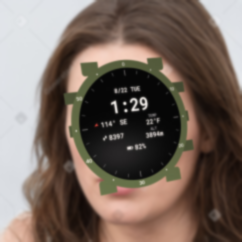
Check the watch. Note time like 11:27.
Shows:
1:29
